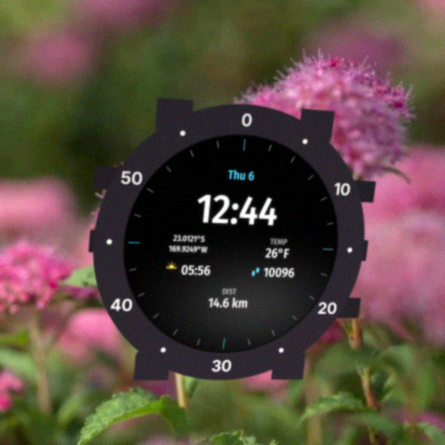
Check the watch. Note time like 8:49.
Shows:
12:44
